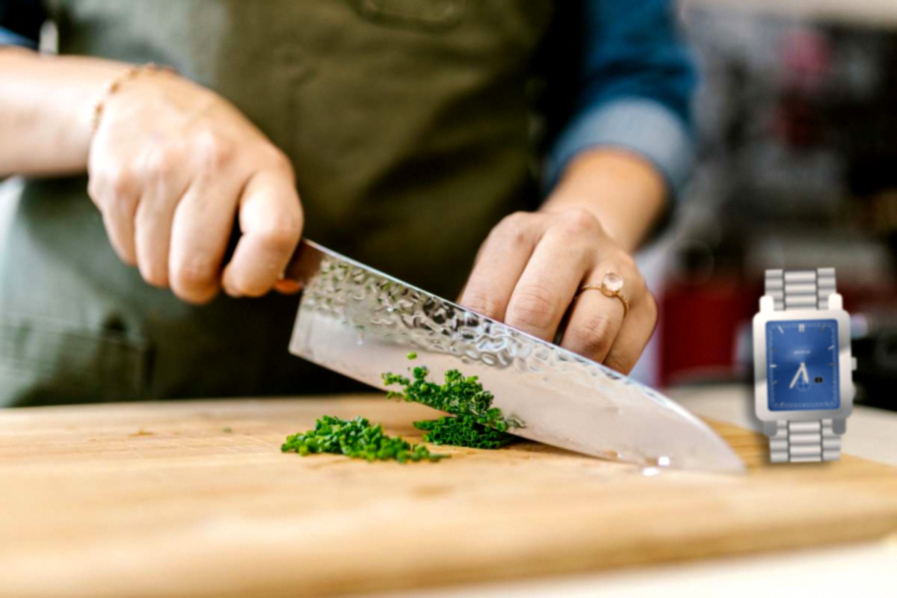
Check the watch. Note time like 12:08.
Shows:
5:35
